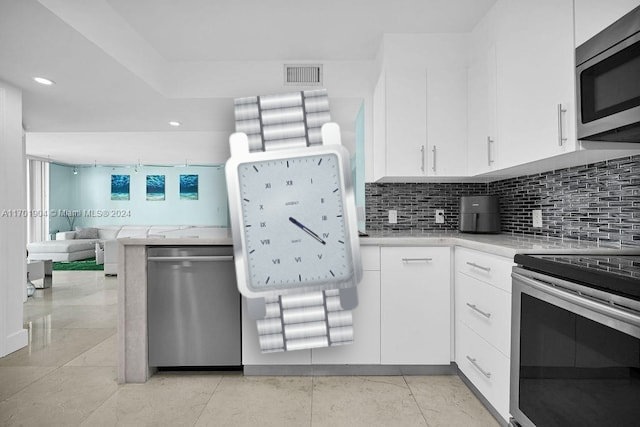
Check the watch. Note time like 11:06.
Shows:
4:22
